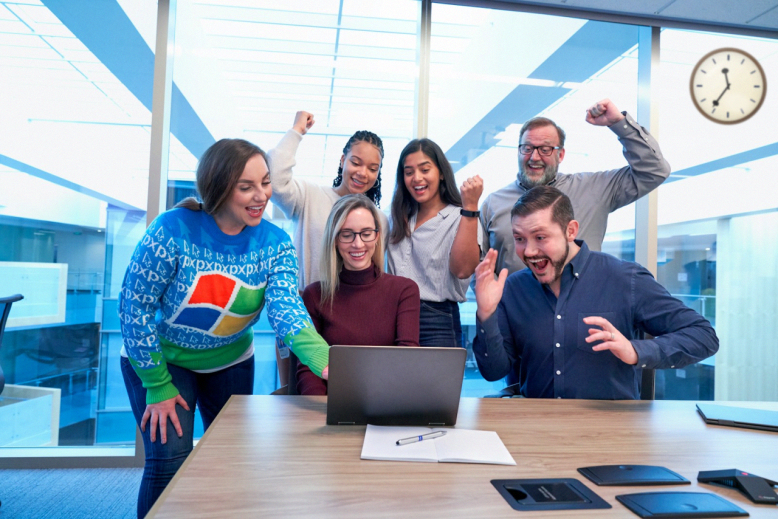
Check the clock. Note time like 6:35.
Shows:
11:36
